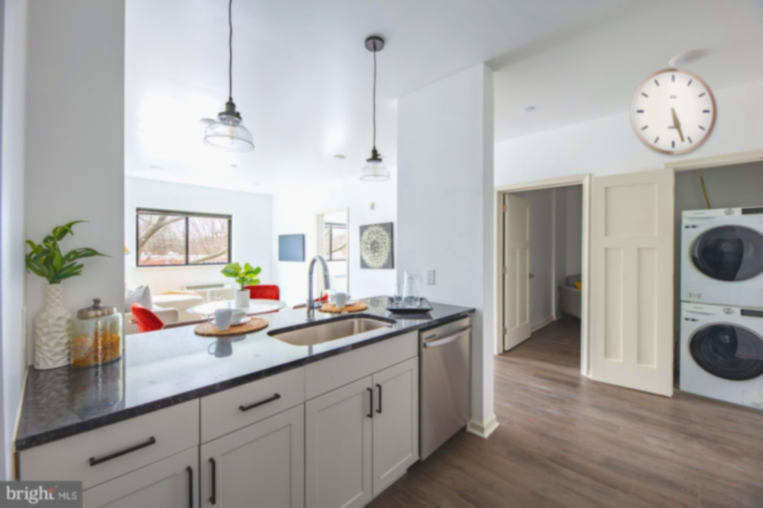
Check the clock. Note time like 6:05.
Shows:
5:27
